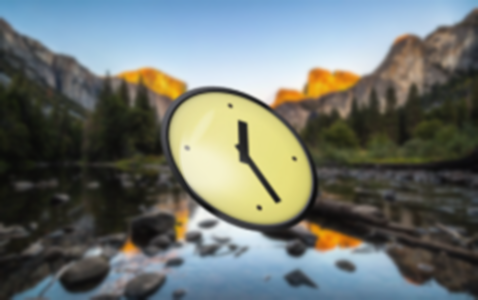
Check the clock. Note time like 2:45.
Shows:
12:26
